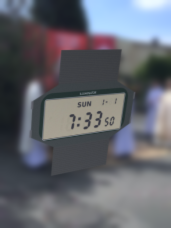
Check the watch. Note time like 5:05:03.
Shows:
7:33:50
